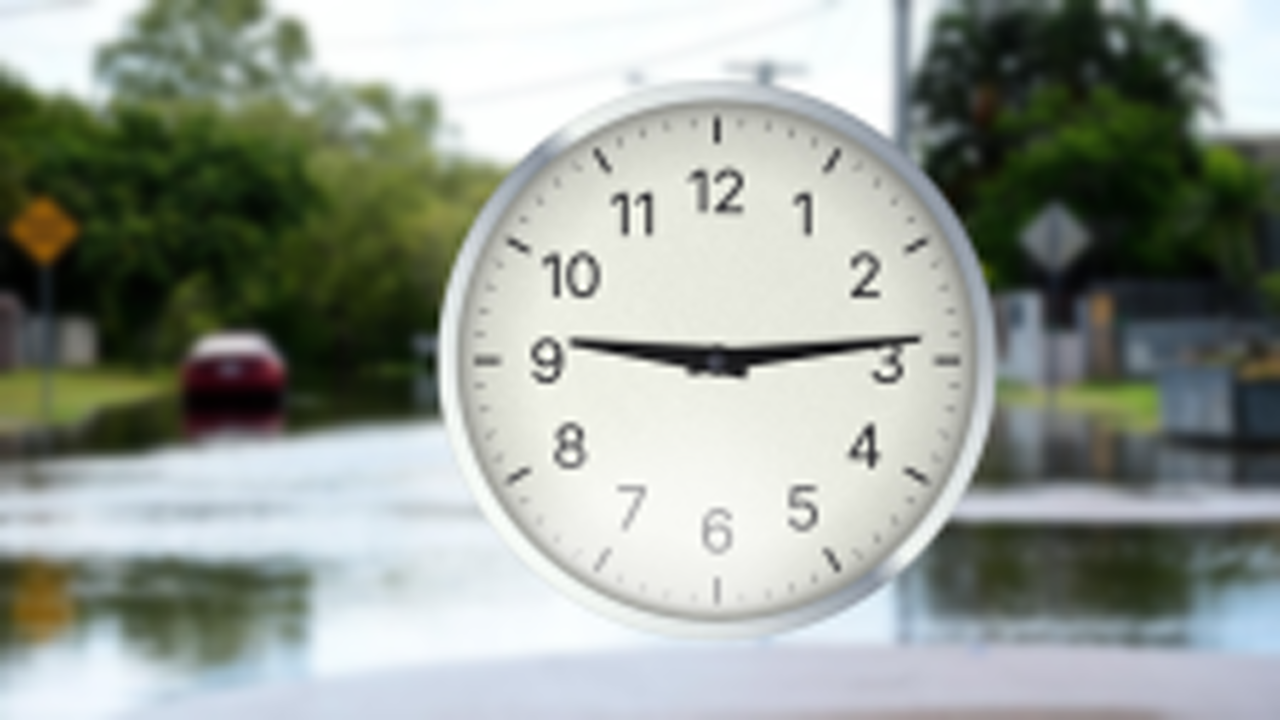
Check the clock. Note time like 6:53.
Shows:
9:14
